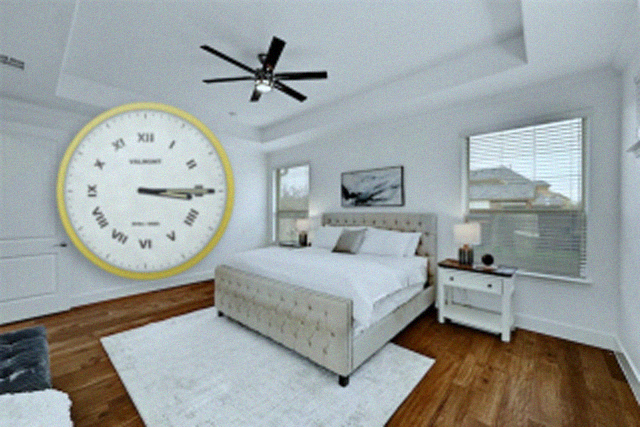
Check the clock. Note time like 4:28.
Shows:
3:15
